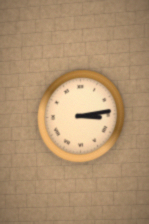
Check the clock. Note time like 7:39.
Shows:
3:14
